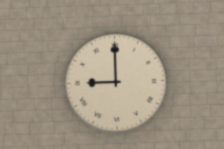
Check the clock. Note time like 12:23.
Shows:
9:00
